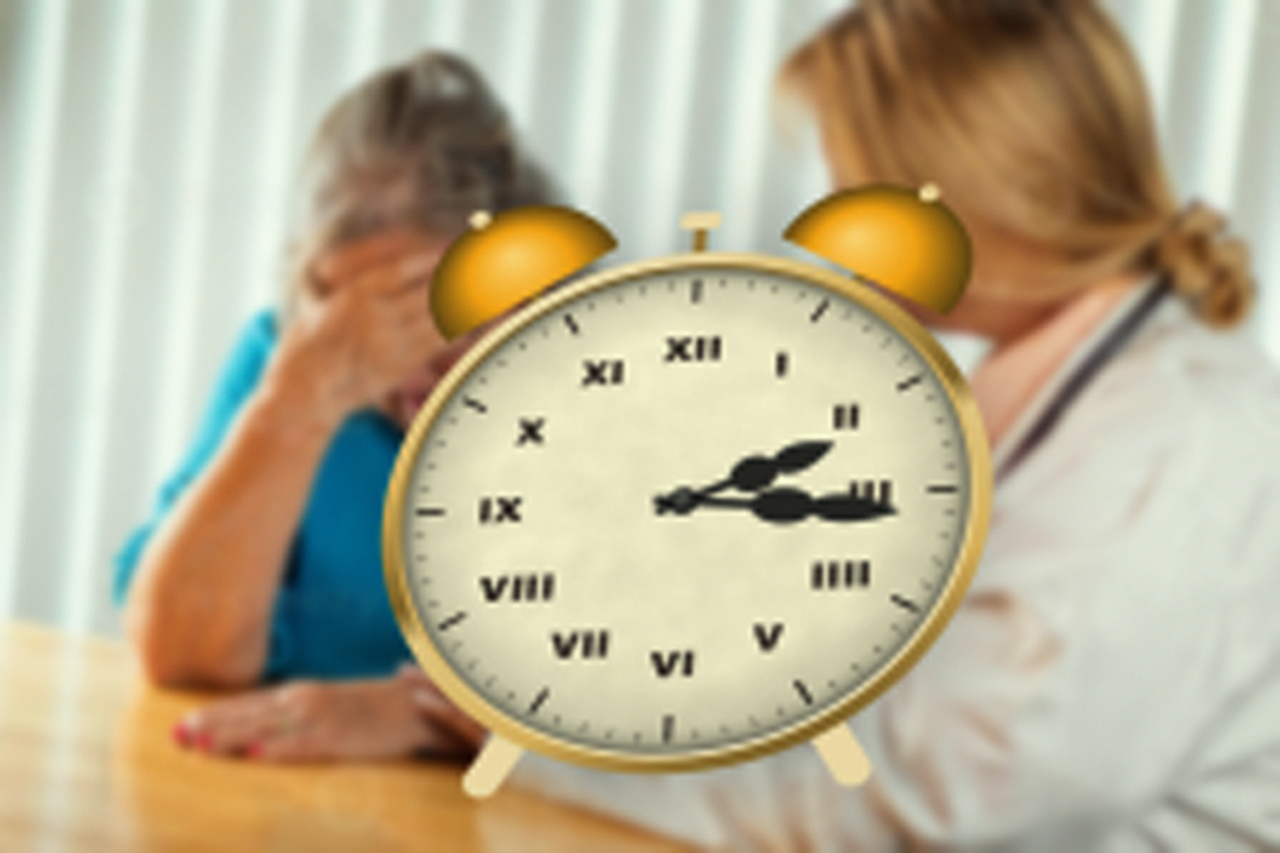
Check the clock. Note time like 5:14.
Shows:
2:16
